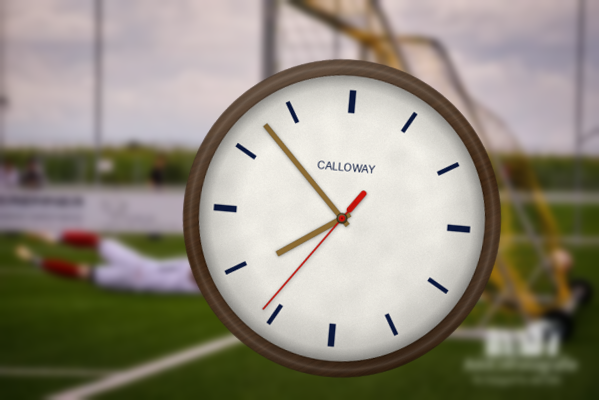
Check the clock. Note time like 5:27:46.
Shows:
7:52:36
